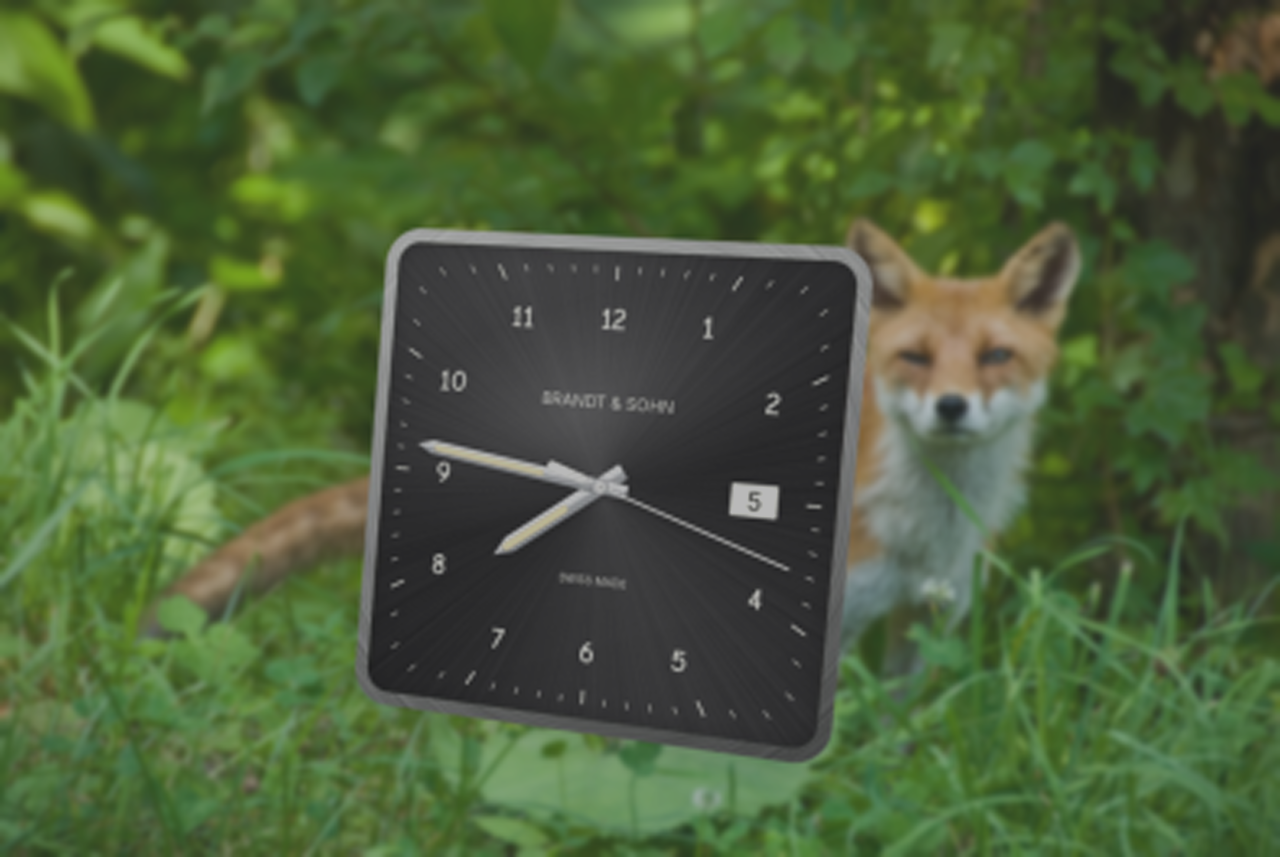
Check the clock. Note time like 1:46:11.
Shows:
7:46:18
